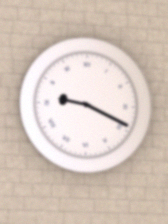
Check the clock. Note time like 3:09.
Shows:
9:19
